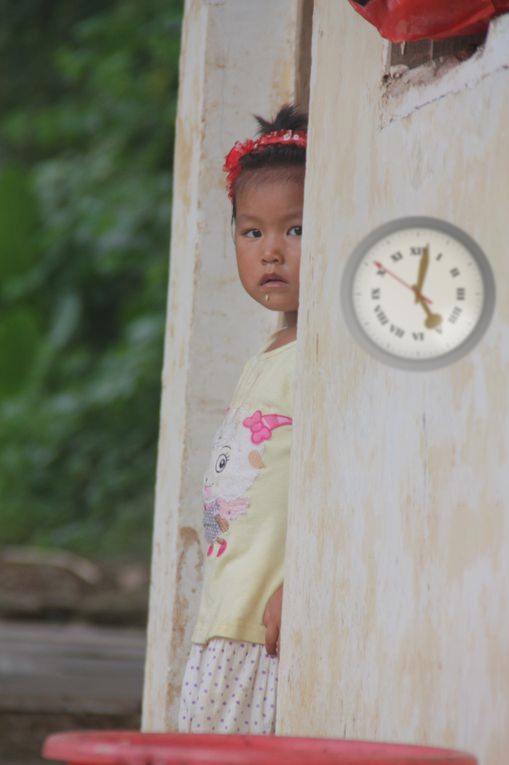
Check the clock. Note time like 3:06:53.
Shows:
5:01:51
